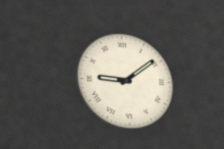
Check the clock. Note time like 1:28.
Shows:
9:09
